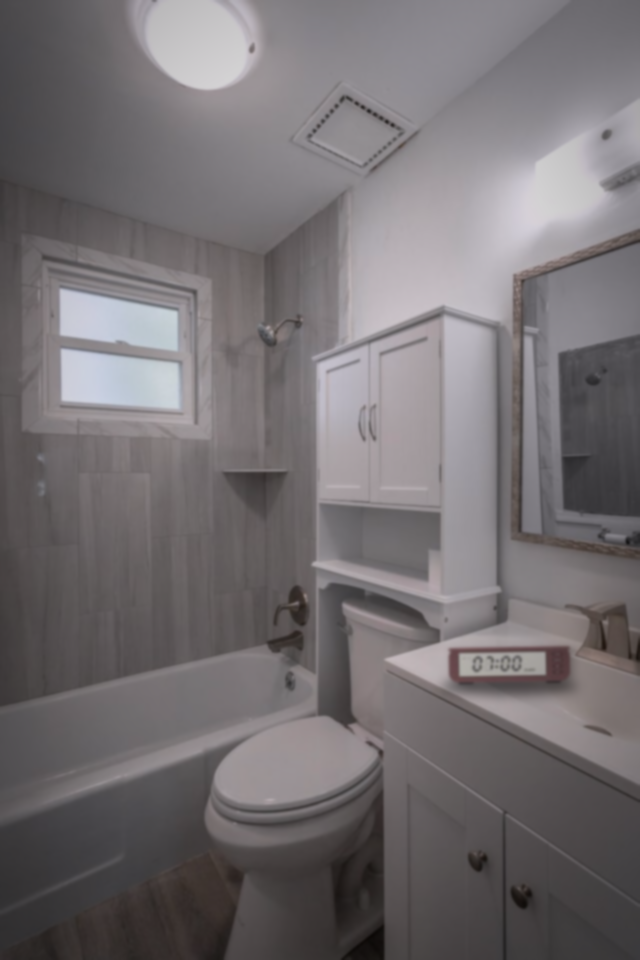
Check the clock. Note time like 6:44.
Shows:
7:00
